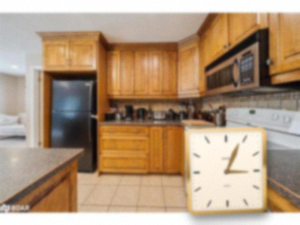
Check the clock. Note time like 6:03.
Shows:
3:04
